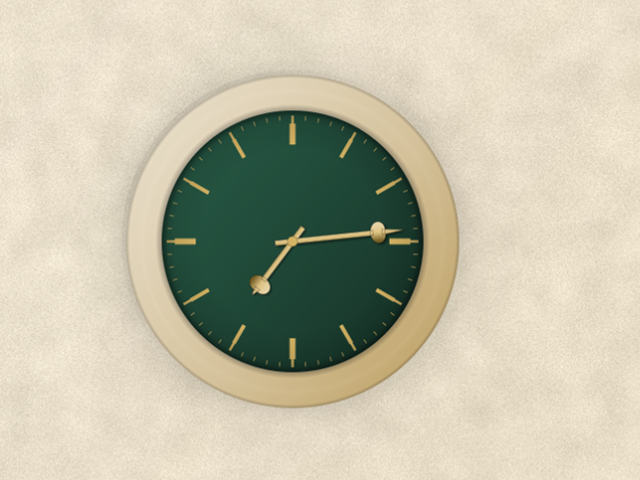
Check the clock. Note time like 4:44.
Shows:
7:14
